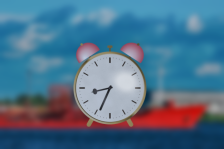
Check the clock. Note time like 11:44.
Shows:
8:34
